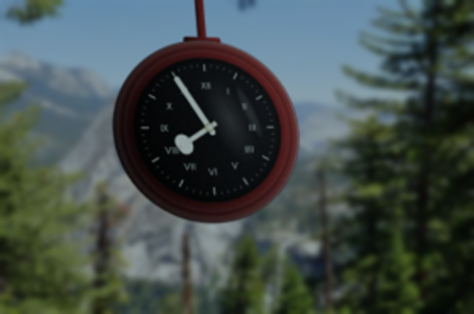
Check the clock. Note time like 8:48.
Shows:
7:55
